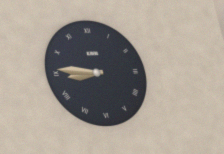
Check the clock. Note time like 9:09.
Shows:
8:46
